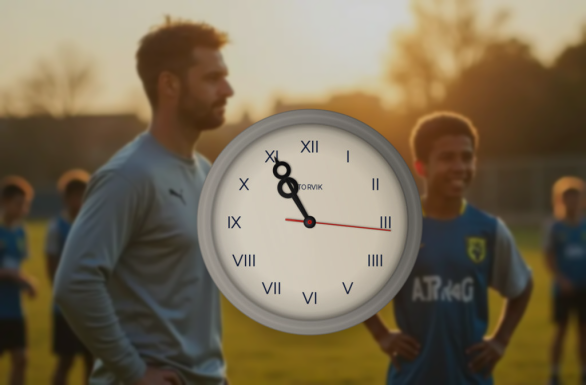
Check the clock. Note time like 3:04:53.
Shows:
10:55:16
